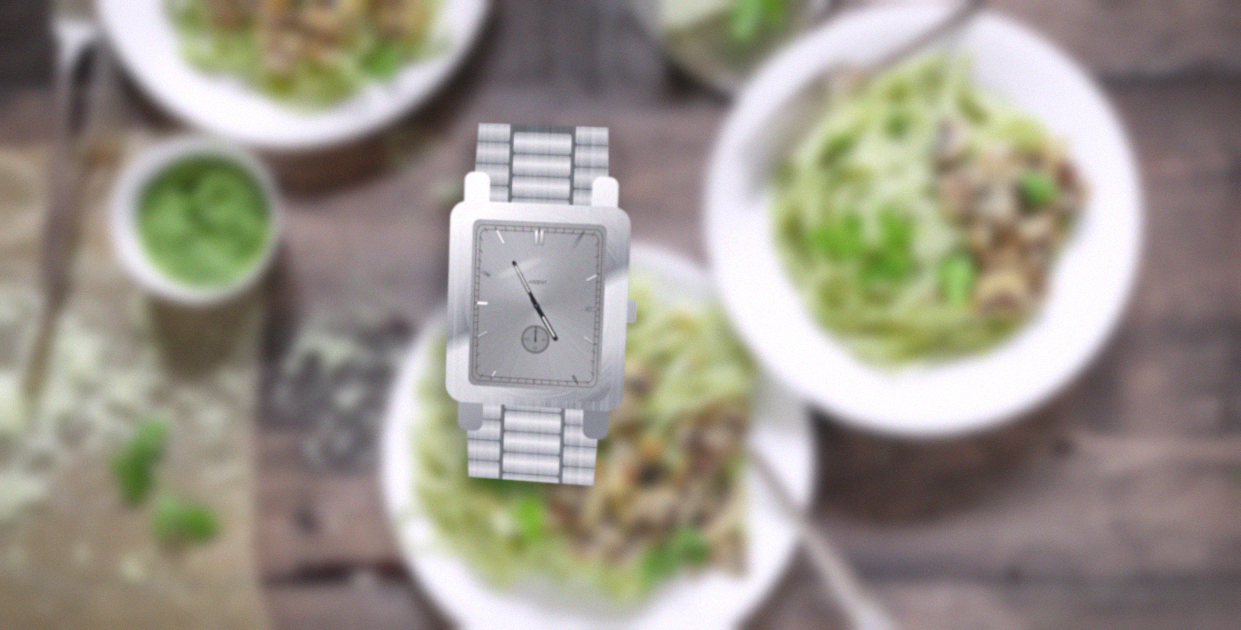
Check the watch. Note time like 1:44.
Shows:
4:55
